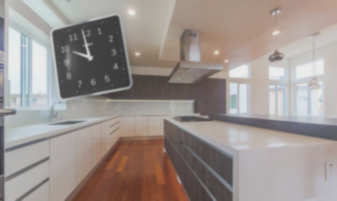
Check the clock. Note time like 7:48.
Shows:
9:59
